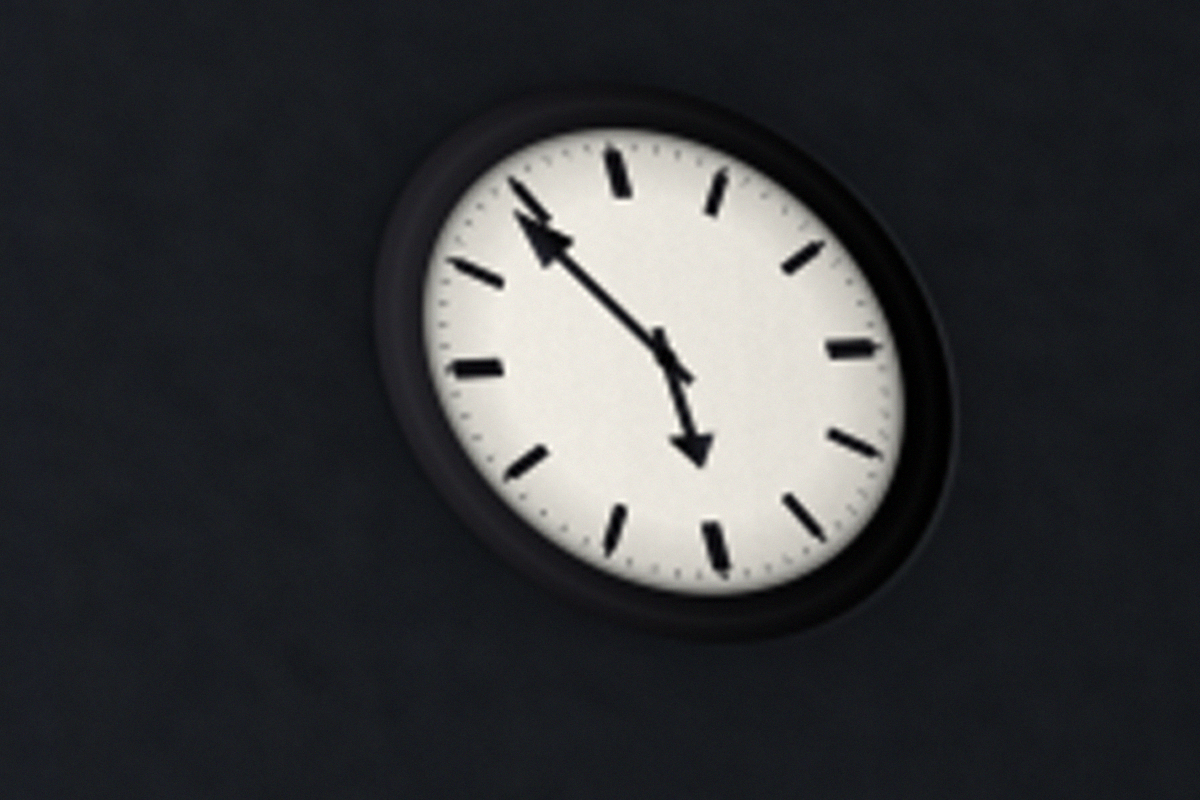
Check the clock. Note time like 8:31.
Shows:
5:54
